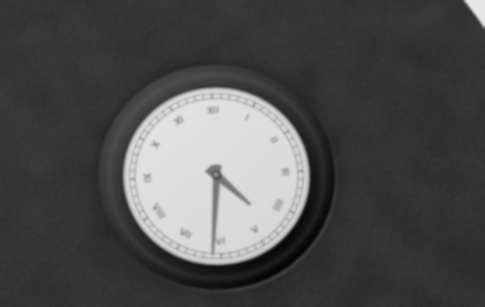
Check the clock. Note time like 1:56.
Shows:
4:31
